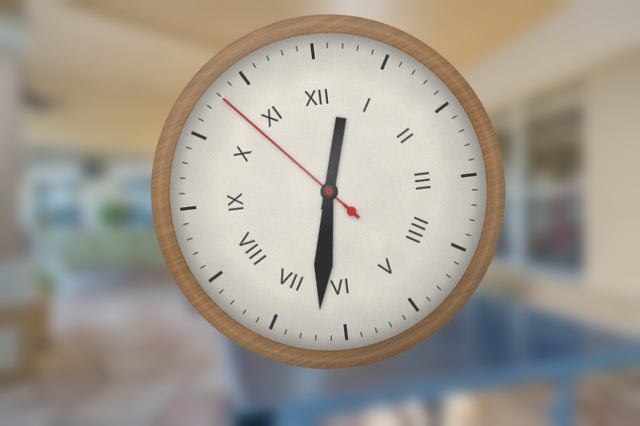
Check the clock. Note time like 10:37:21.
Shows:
12:31:53
